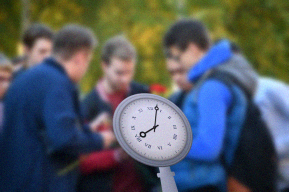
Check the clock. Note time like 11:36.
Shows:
8:03
